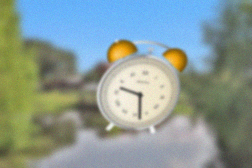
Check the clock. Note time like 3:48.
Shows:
9:28
